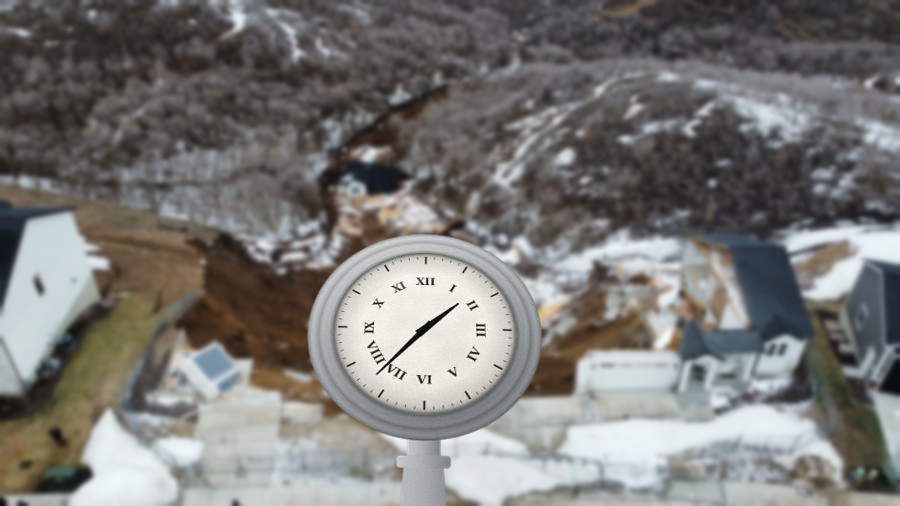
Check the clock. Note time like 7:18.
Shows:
1:37
